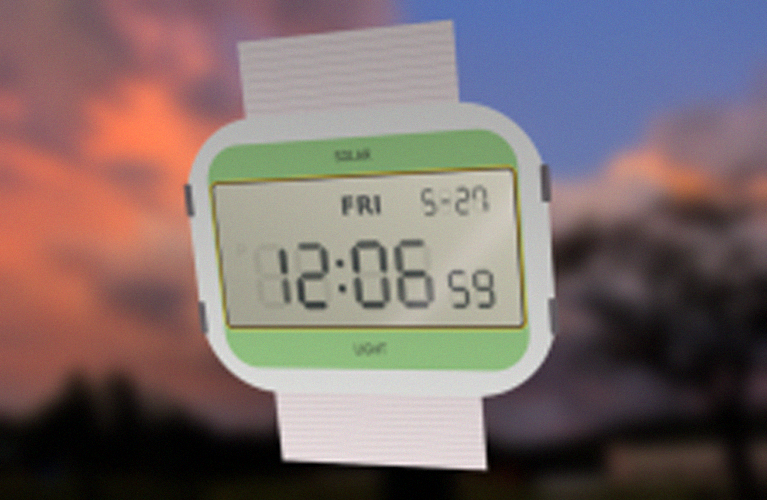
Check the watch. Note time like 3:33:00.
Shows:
12:06:59
